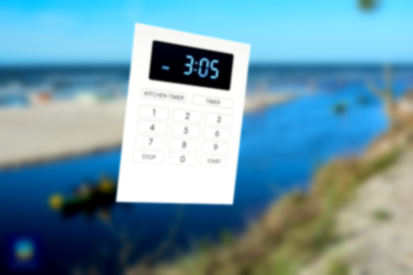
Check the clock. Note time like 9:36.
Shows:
3:05
